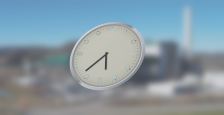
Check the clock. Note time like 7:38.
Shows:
5:37
